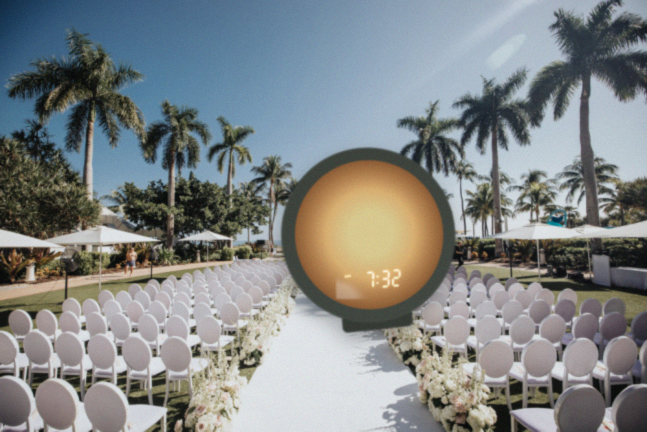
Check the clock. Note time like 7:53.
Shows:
7:32
